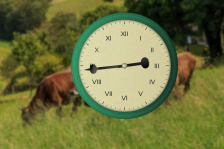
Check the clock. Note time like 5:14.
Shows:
2:44
